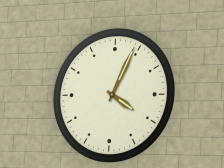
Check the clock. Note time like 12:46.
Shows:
4:04
